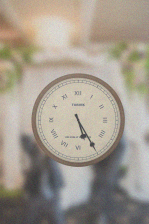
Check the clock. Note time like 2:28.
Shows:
5:25
